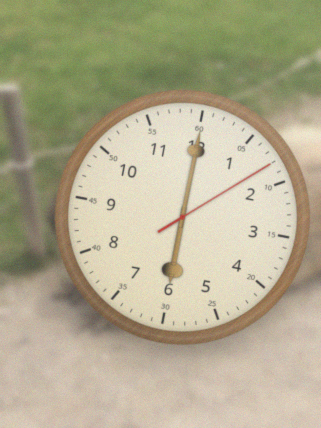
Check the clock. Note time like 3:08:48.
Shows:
6:00:08
